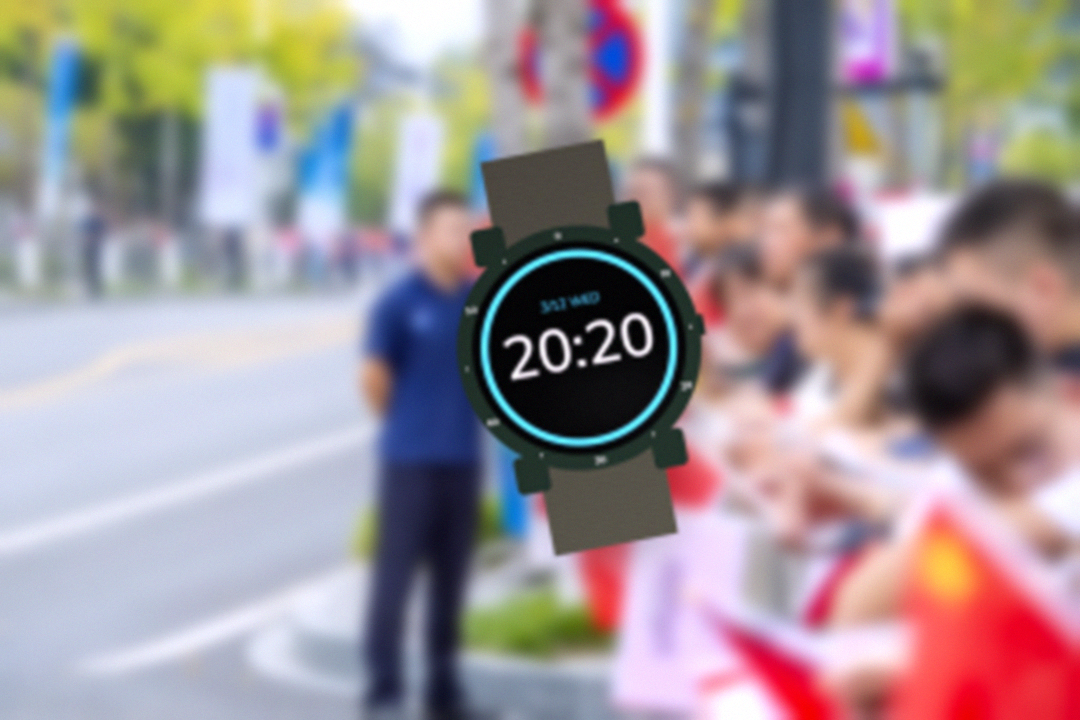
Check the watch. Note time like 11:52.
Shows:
20:20
